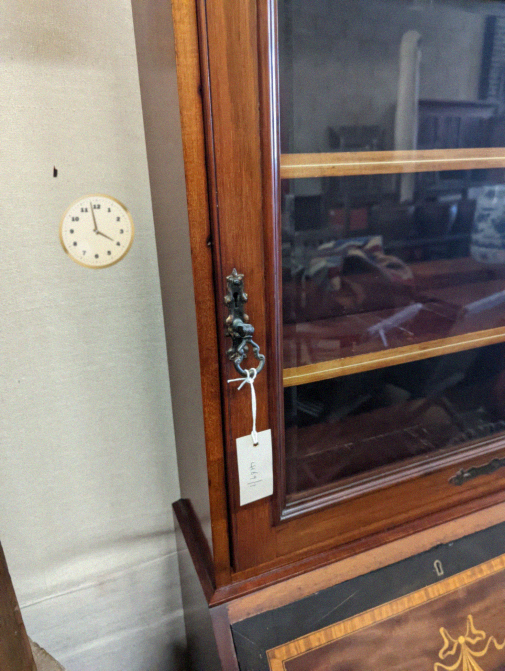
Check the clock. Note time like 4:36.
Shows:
3:58
